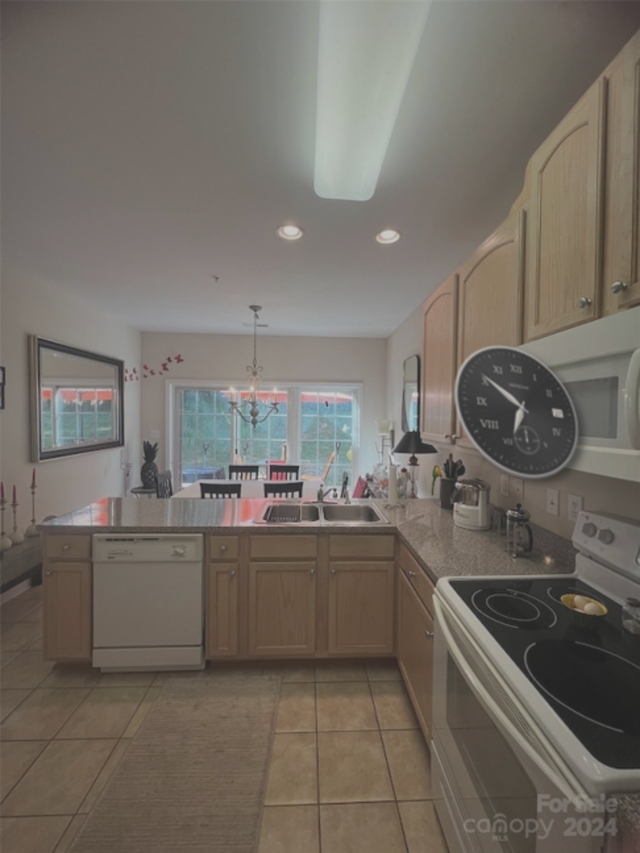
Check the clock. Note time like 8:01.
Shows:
6:51
